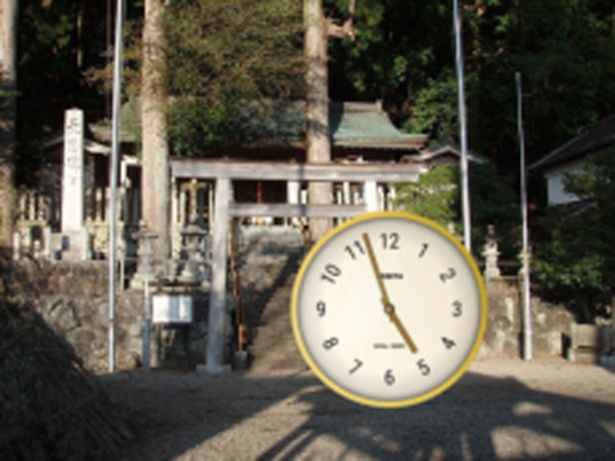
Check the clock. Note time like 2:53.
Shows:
4:57
